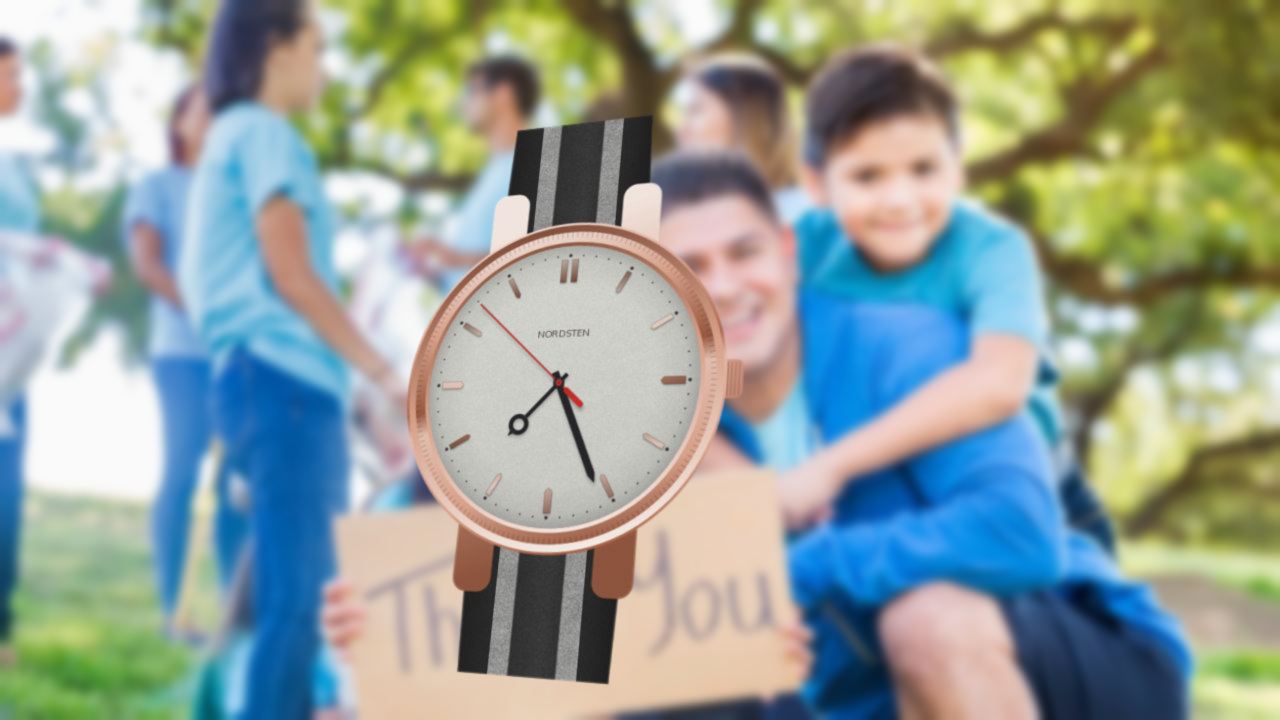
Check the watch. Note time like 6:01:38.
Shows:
7:25:52
